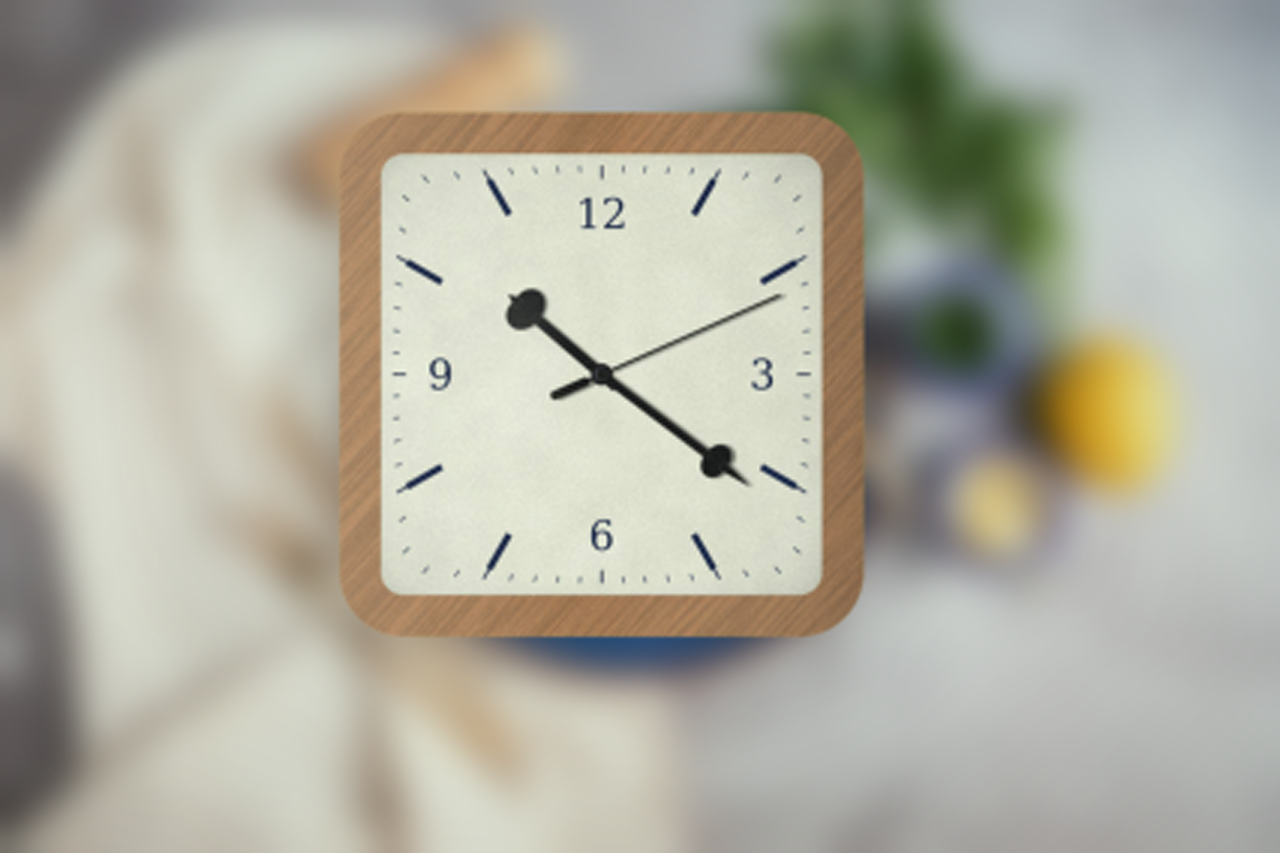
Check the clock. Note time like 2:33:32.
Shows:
10:21:11
